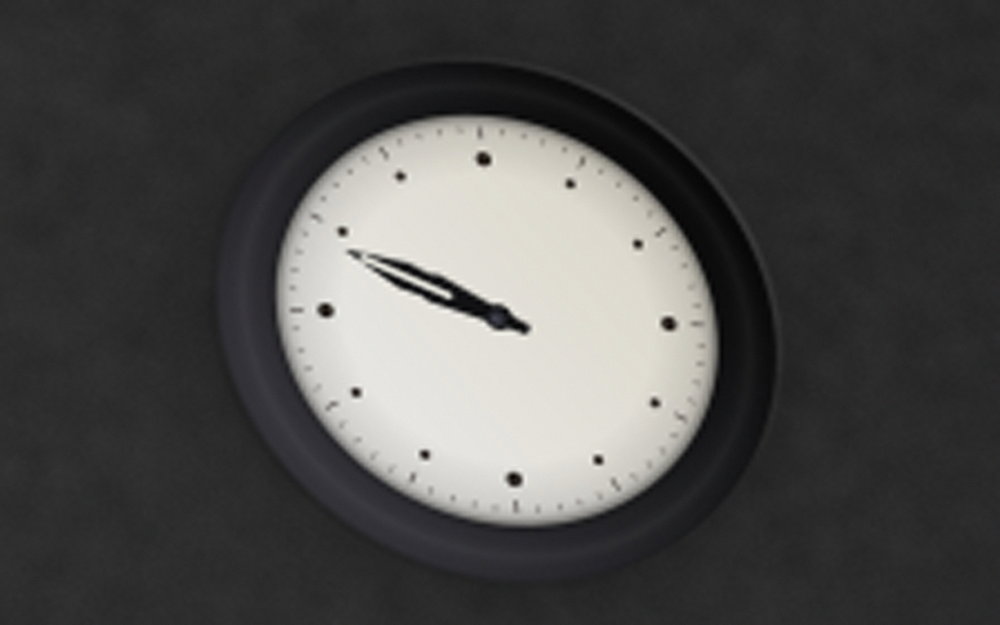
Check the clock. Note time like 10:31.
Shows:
9:49
